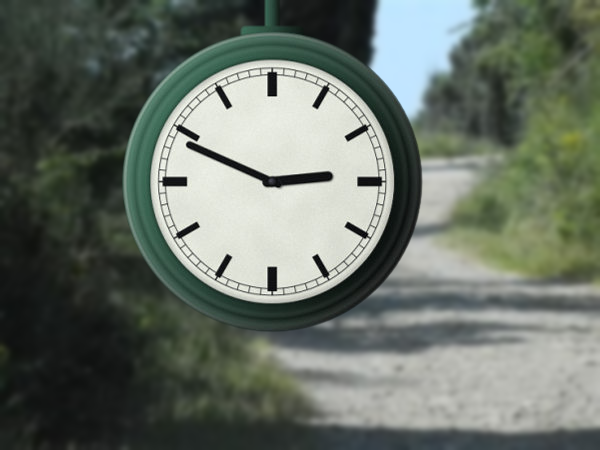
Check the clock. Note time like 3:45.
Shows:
2:49
